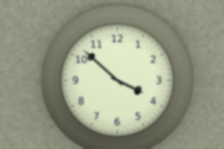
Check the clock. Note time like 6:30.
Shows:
3:52
